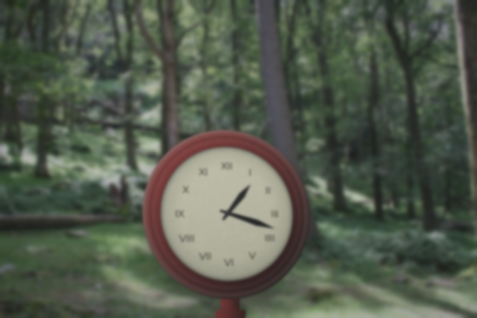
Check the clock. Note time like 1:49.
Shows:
1:18
